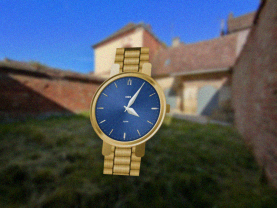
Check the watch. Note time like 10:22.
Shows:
4:05
